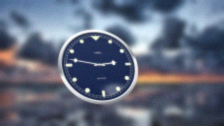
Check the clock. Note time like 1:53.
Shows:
2:47
